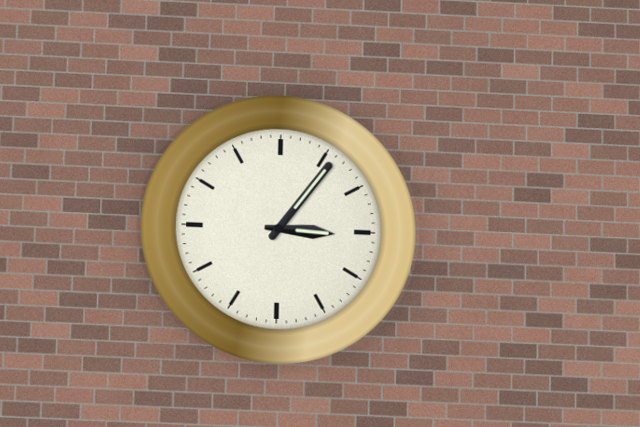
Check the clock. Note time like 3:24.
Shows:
3:06
